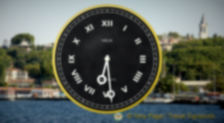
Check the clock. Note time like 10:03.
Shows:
6:29
